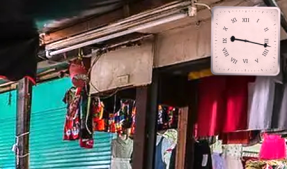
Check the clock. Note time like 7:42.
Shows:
9:17
